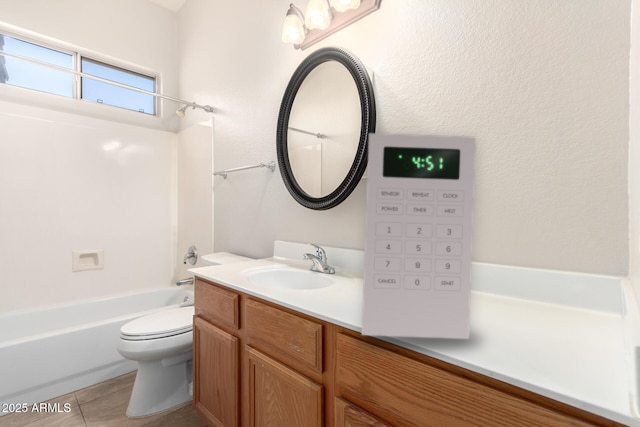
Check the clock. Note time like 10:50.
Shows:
4:51
